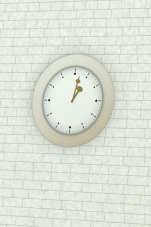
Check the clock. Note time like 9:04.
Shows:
1:02
